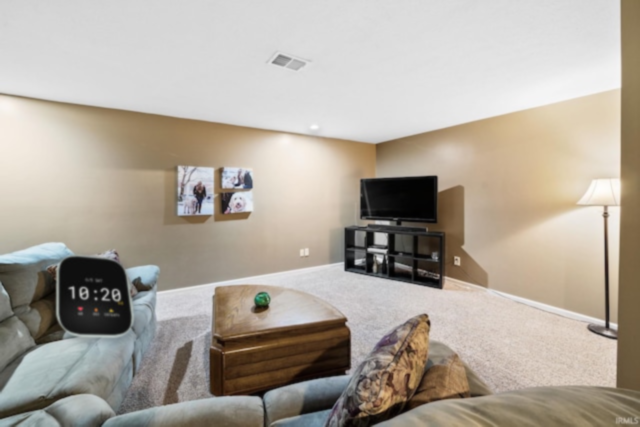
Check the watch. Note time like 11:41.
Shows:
10:20
